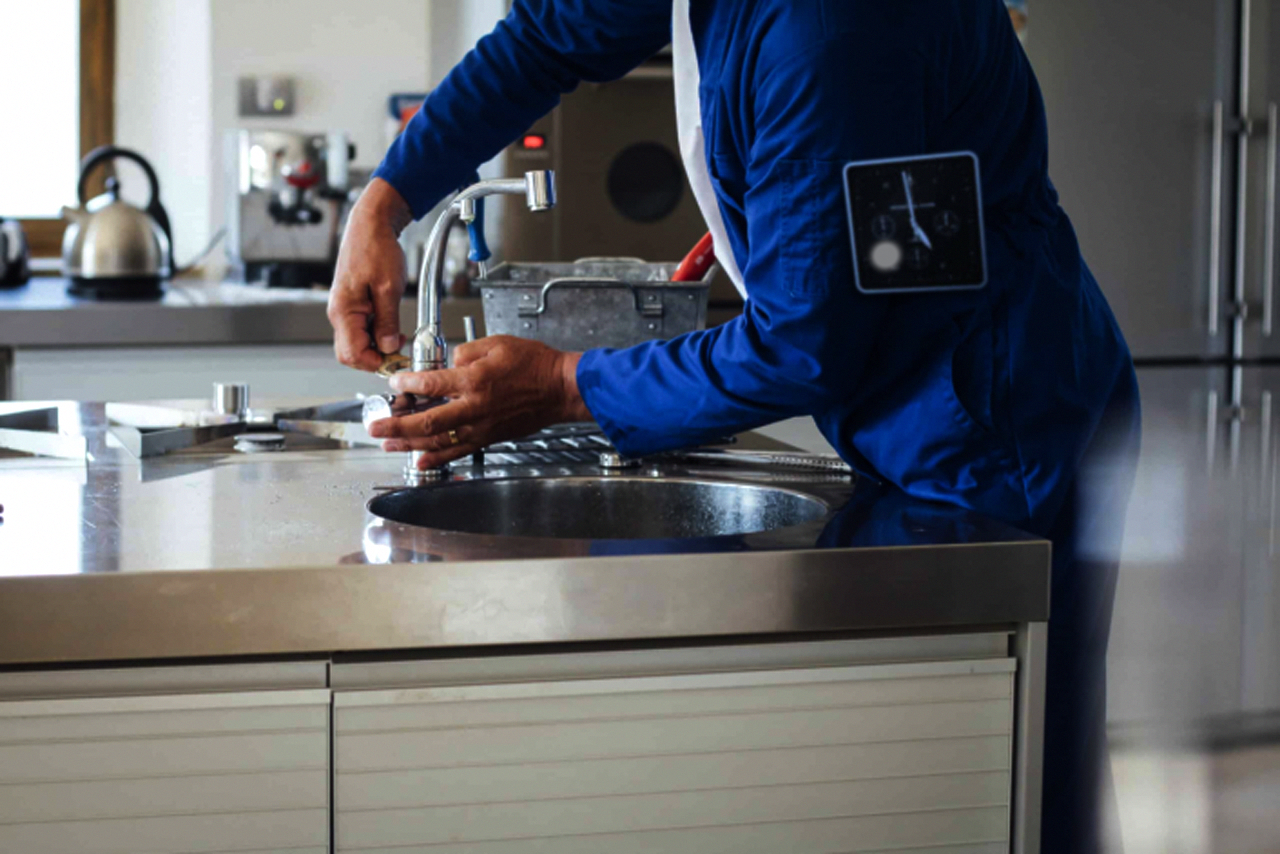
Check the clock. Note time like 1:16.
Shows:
4:59
